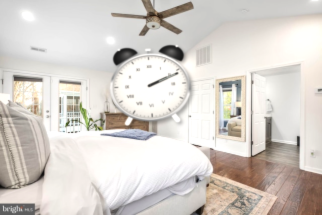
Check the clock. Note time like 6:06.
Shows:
2:11
